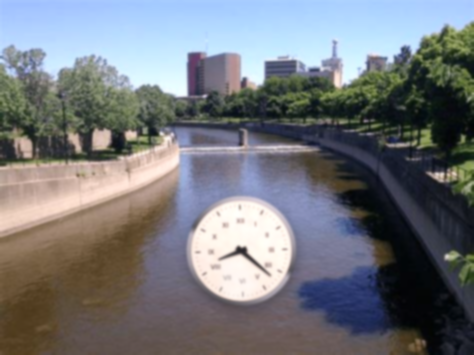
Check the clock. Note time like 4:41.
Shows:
8:22
